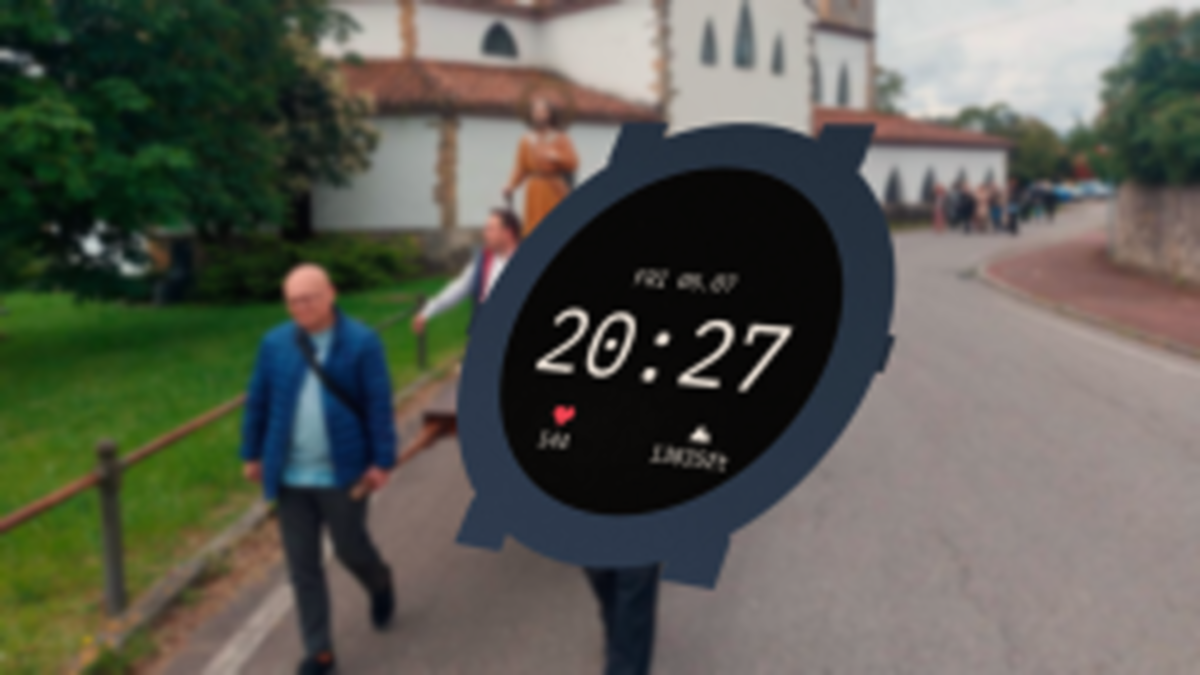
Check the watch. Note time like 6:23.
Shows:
20:27
